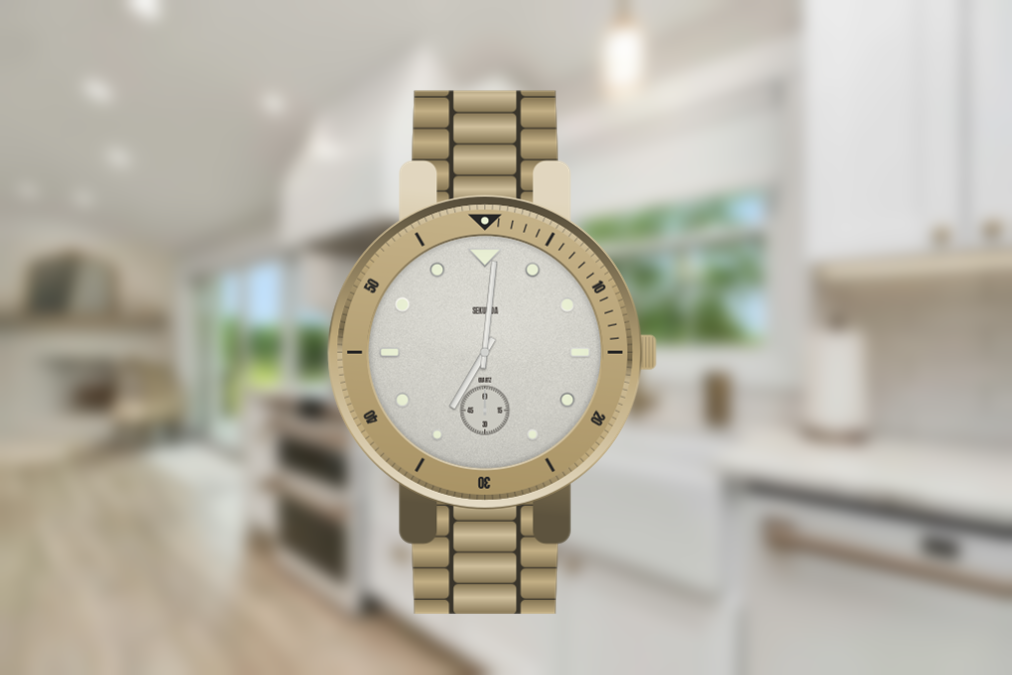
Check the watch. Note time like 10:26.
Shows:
7:01
